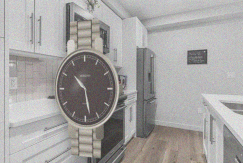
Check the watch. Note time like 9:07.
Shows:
10:28
